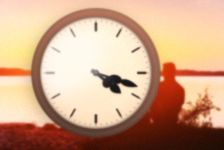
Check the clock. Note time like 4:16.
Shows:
4:18
